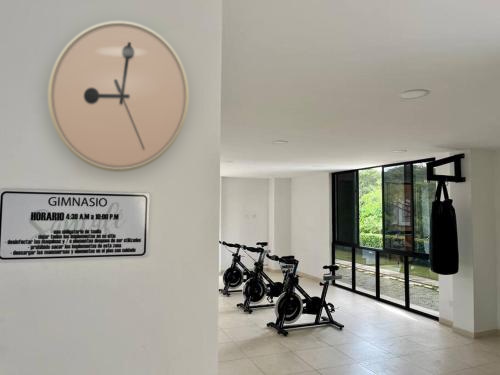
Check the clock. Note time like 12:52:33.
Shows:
9:01:26
